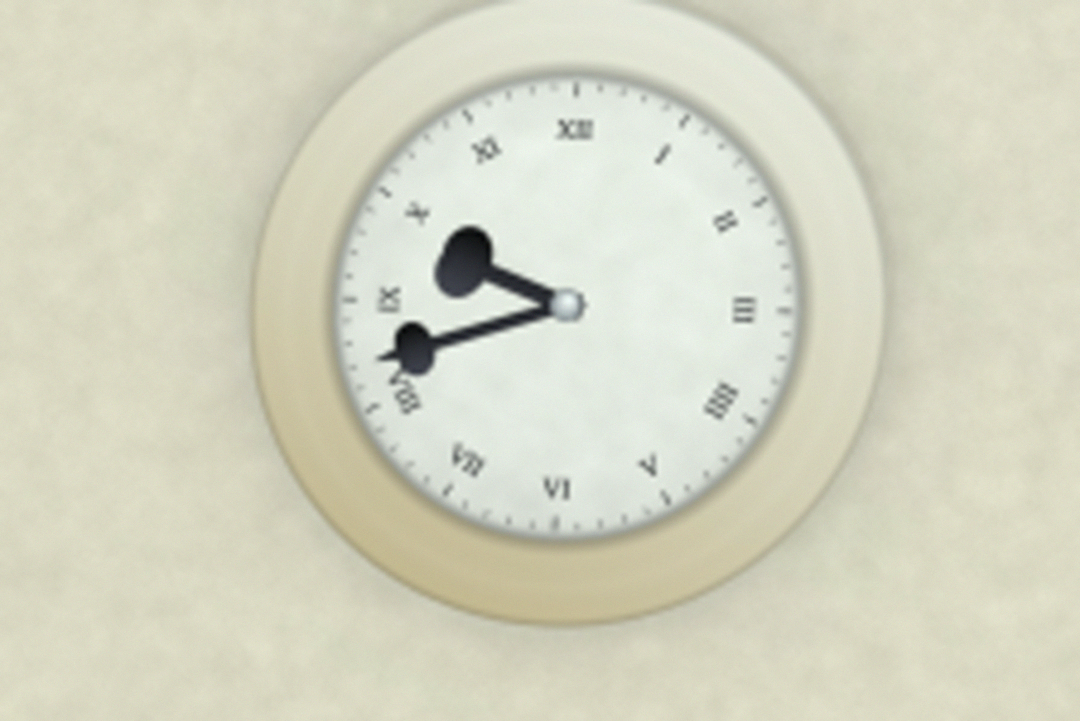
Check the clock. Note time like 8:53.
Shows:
9:42
